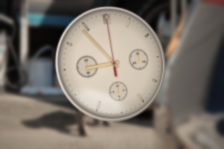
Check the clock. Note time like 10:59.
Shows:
8:54
